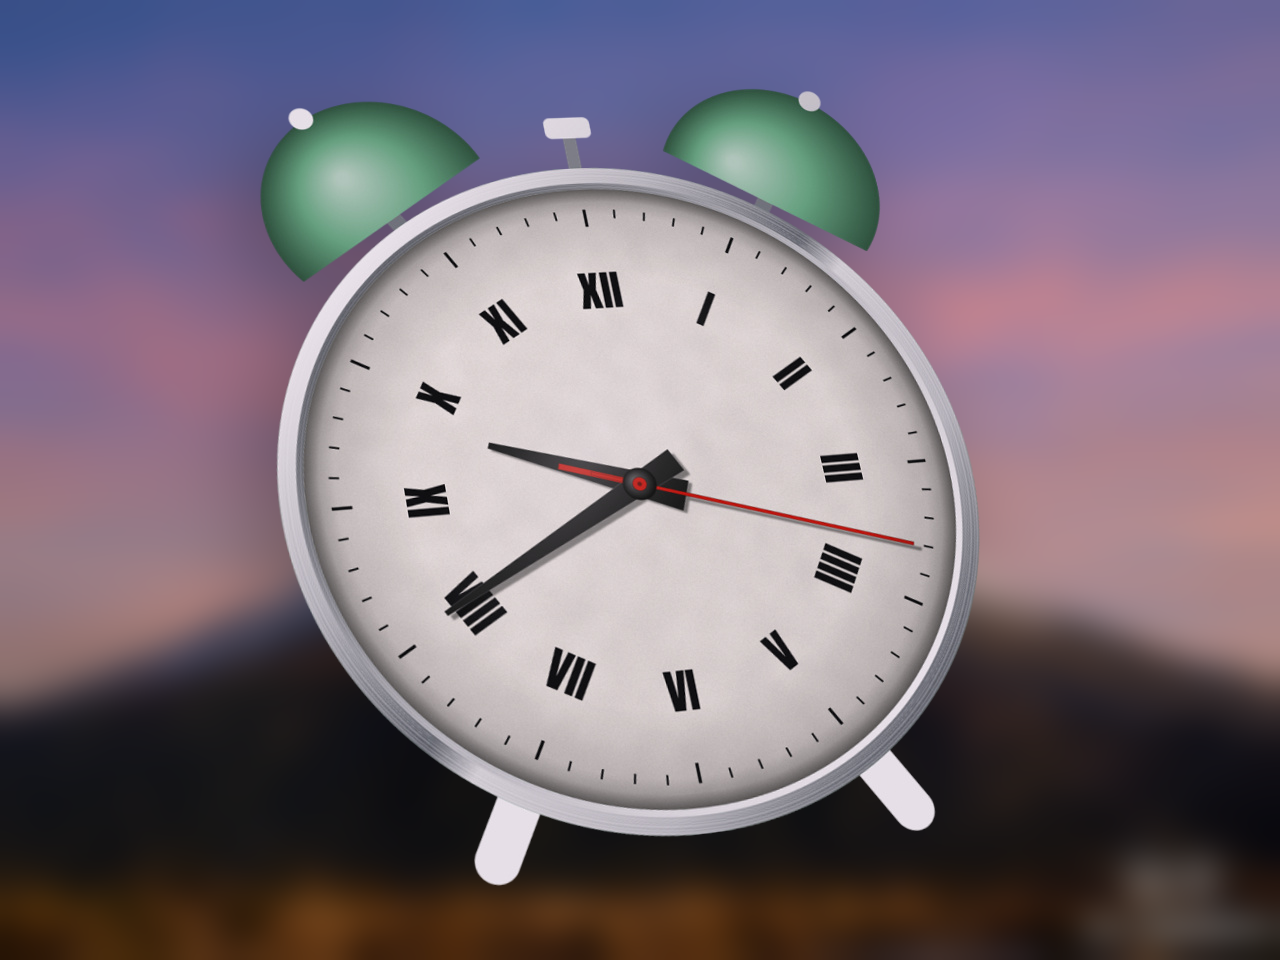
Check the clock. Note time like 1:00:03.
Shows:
9:40:18
